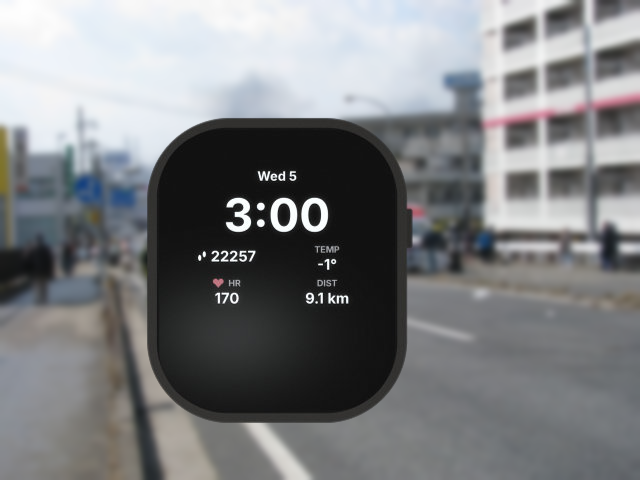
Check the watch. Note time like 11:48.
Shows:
3:00
